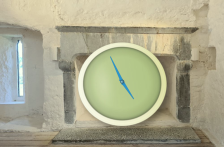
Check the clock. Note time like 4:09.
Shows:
4:56
